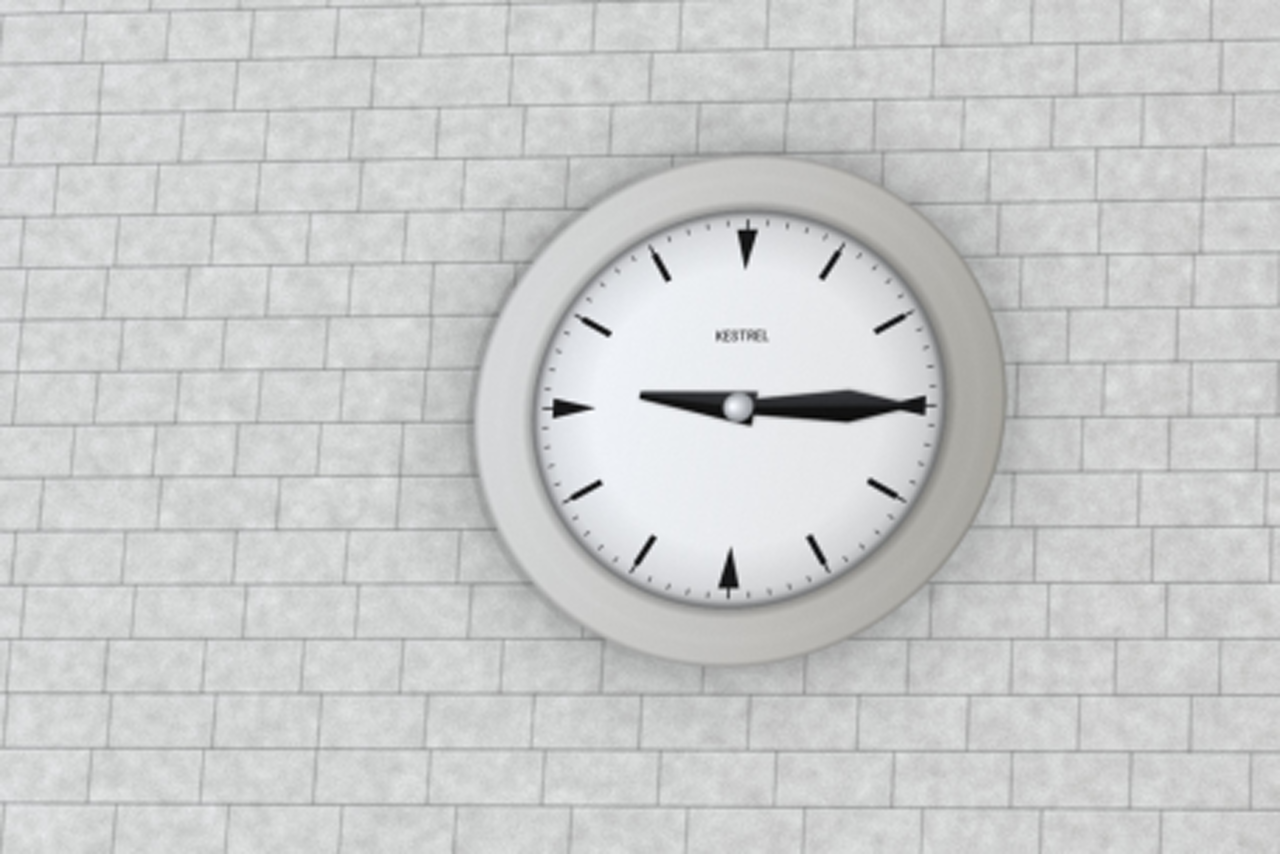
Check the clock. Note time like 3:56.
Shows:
9:15
